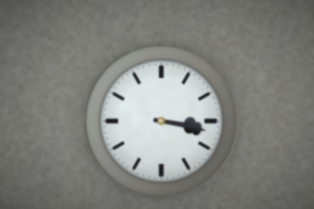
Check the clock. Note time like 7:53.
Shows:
3:17
